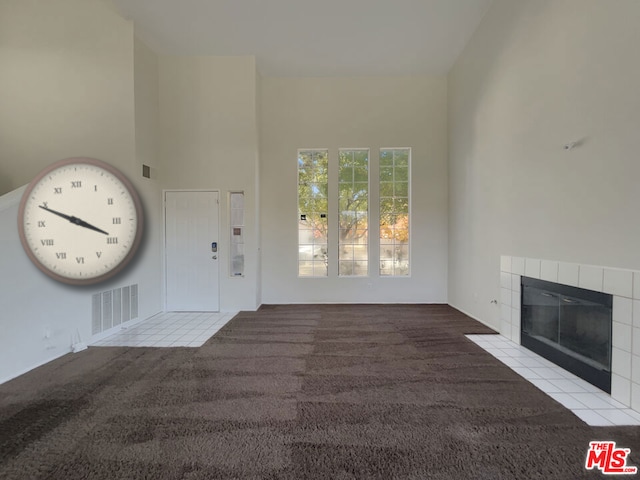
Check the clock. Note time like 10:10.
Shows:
3:49
